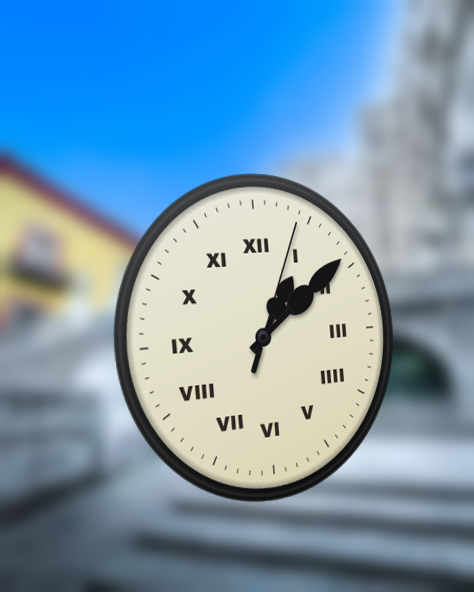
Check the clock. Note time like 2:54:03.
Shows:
1:09:04
